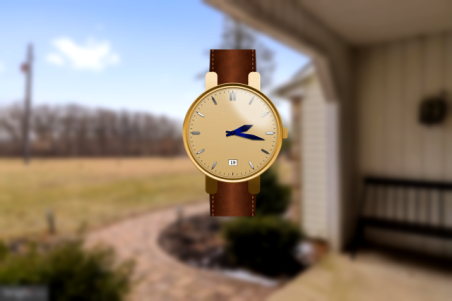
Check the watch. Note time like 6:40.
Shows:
2:17
